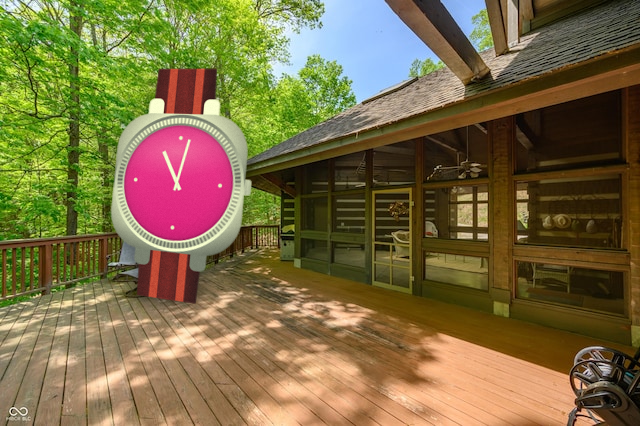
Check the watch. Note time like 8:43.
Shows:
11:02
